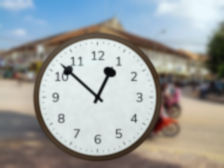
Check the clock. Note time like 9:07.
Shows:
12:52
